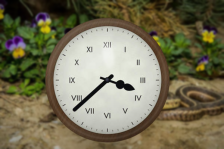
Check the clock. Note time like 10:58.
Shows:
3:38
